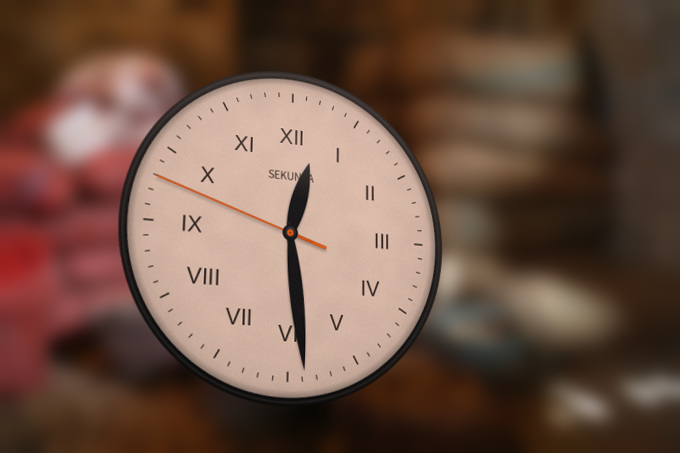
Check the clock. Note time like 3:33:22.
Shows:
12:28:48
